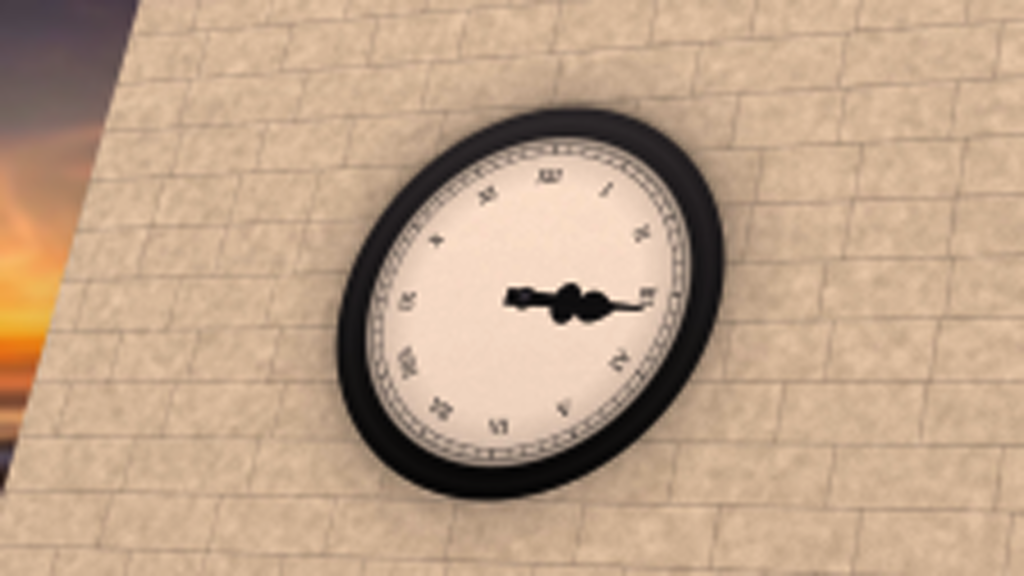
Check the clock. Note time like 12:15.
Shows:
3:16
